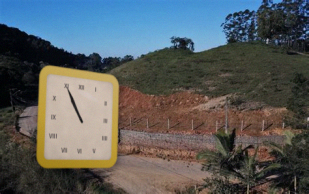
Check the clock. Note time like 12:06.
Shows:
10:55
